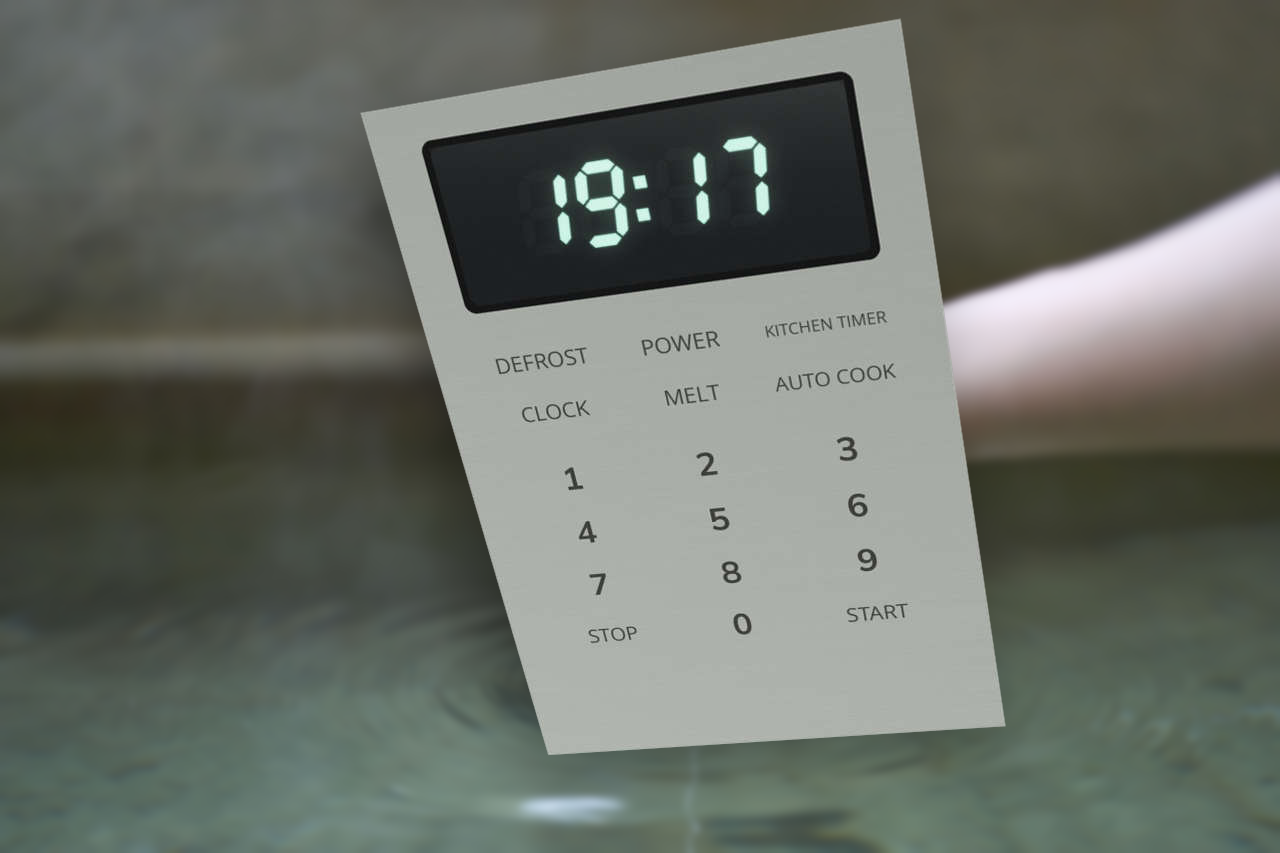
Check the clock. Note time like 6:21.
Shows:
19:17
